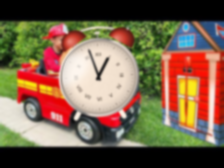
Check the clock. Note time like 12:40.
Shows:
12:57
